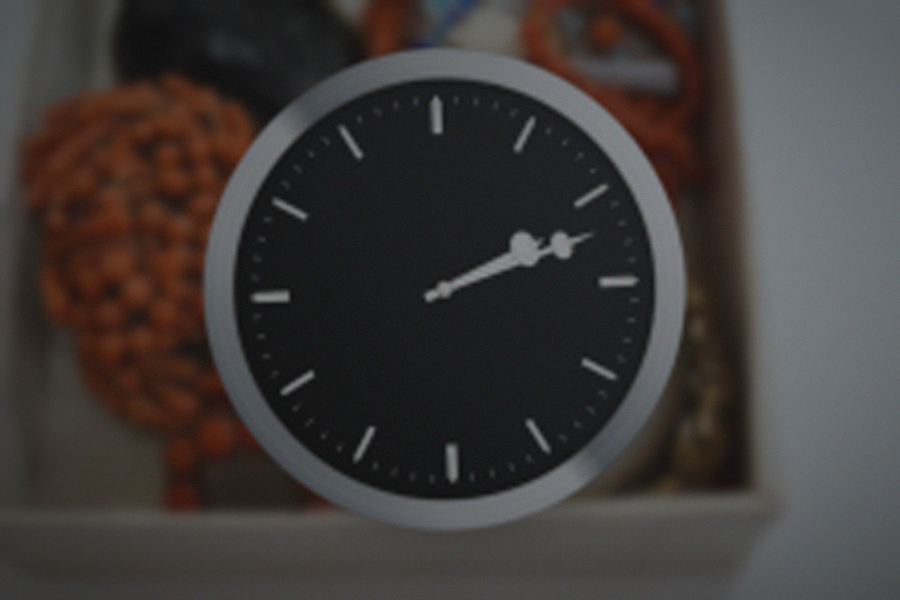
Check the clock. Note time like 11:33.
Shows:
2:12
